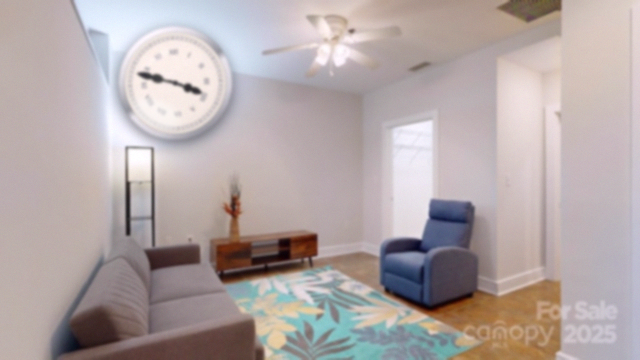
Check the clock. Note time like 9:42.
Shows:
3:48
